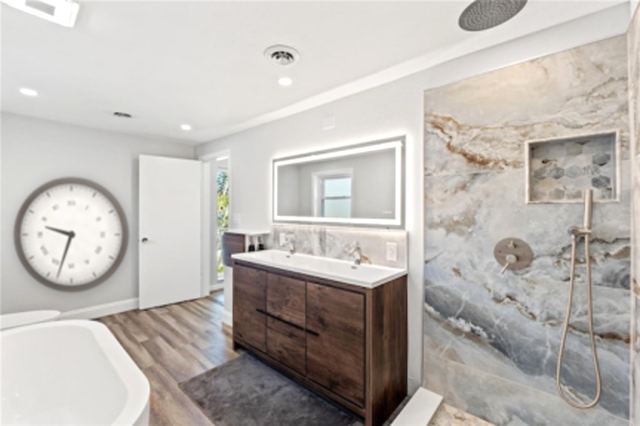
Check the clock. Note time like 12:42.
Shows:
9:33
